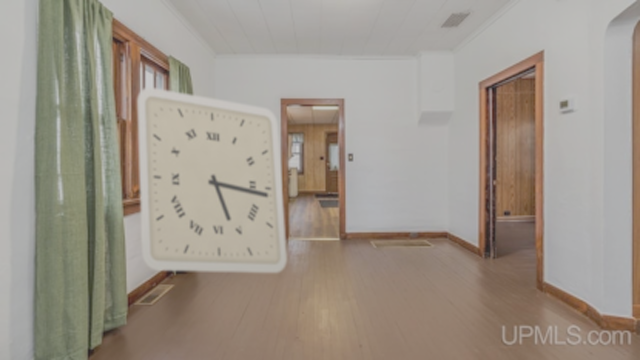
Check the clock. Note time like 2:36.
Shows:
5:16
